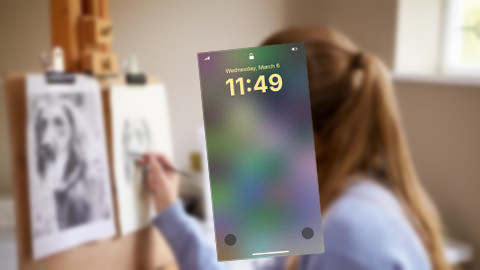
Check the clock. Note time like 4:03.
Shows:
11:49
